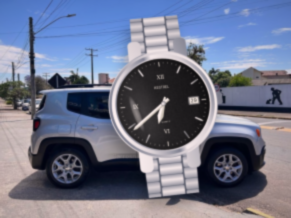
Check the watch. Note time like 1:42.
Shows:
6:39
